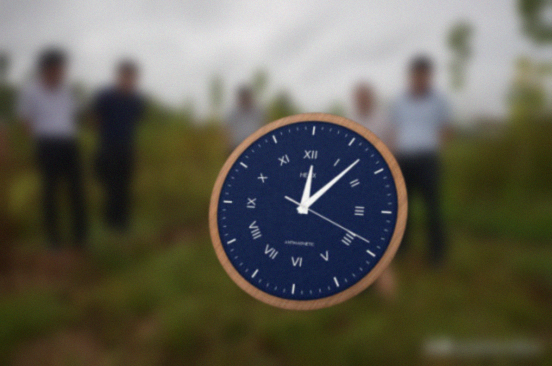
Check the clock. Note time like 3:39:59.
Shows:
12:07:19
